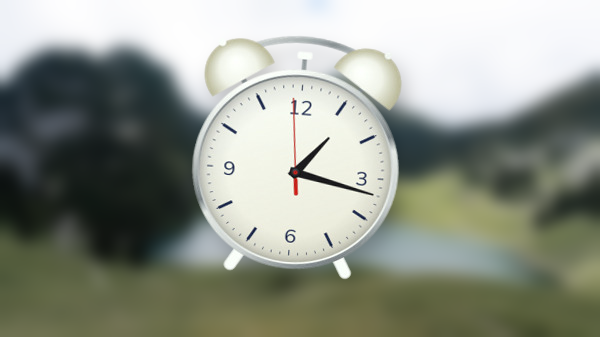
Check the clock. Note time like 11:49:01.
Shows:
1:16:59
